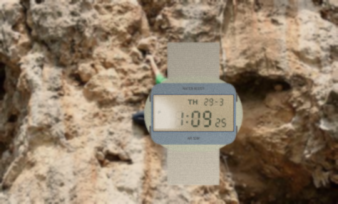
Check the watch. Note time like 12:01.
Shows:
1:09
